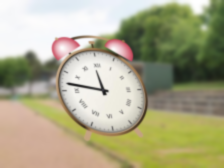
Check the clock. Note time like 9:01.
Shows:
11:47
